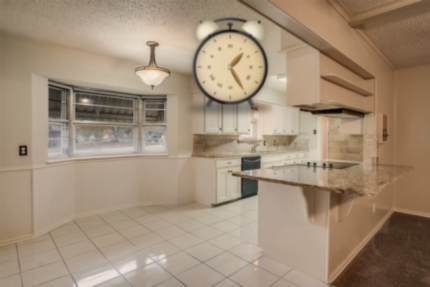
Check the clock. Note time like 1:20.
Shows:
1:25
